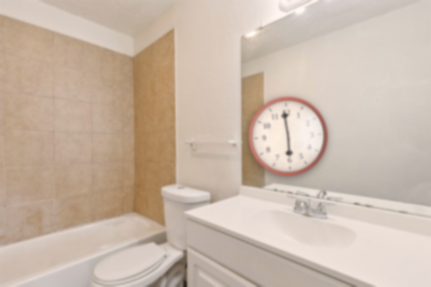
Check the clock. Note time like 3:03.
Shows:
5:59
